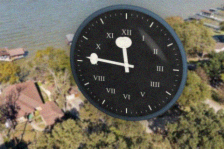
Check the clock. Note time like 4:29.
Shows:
11:46
